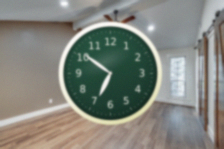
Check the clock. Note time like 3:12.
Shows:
6:51
